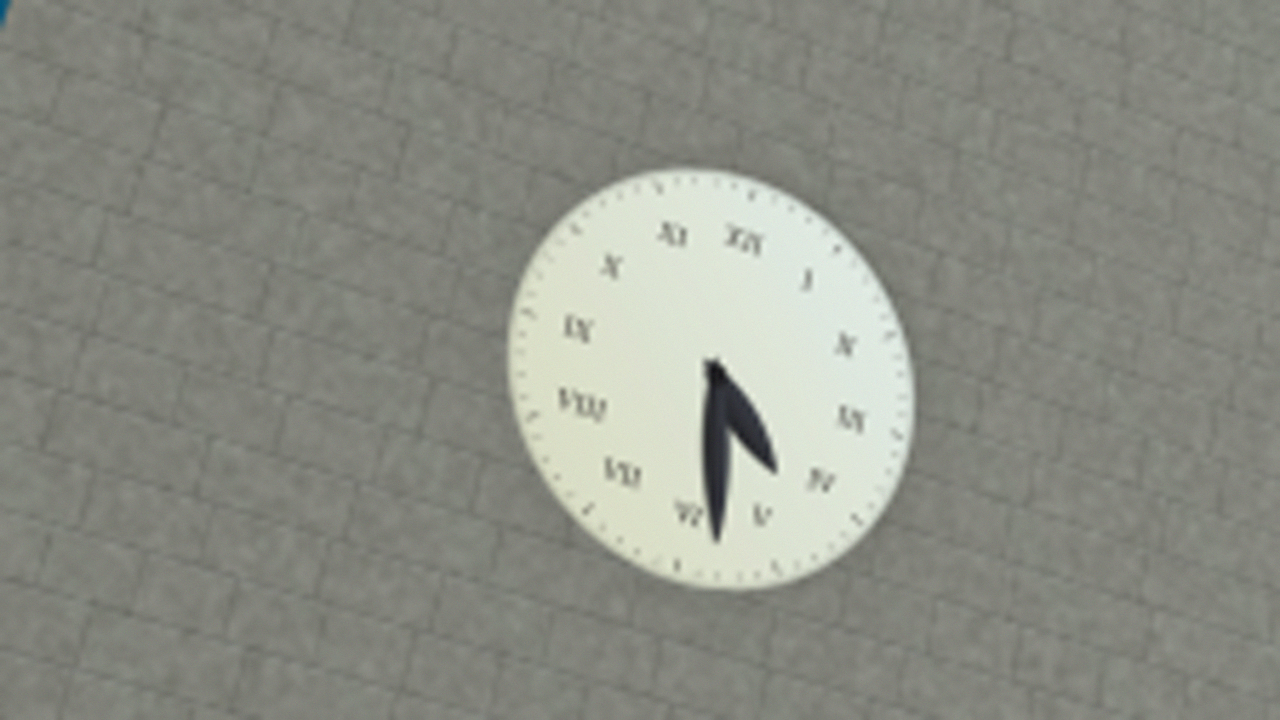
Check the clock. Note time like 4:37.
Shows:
4:28
